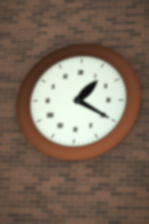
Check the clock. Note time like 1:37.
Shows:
1:20
